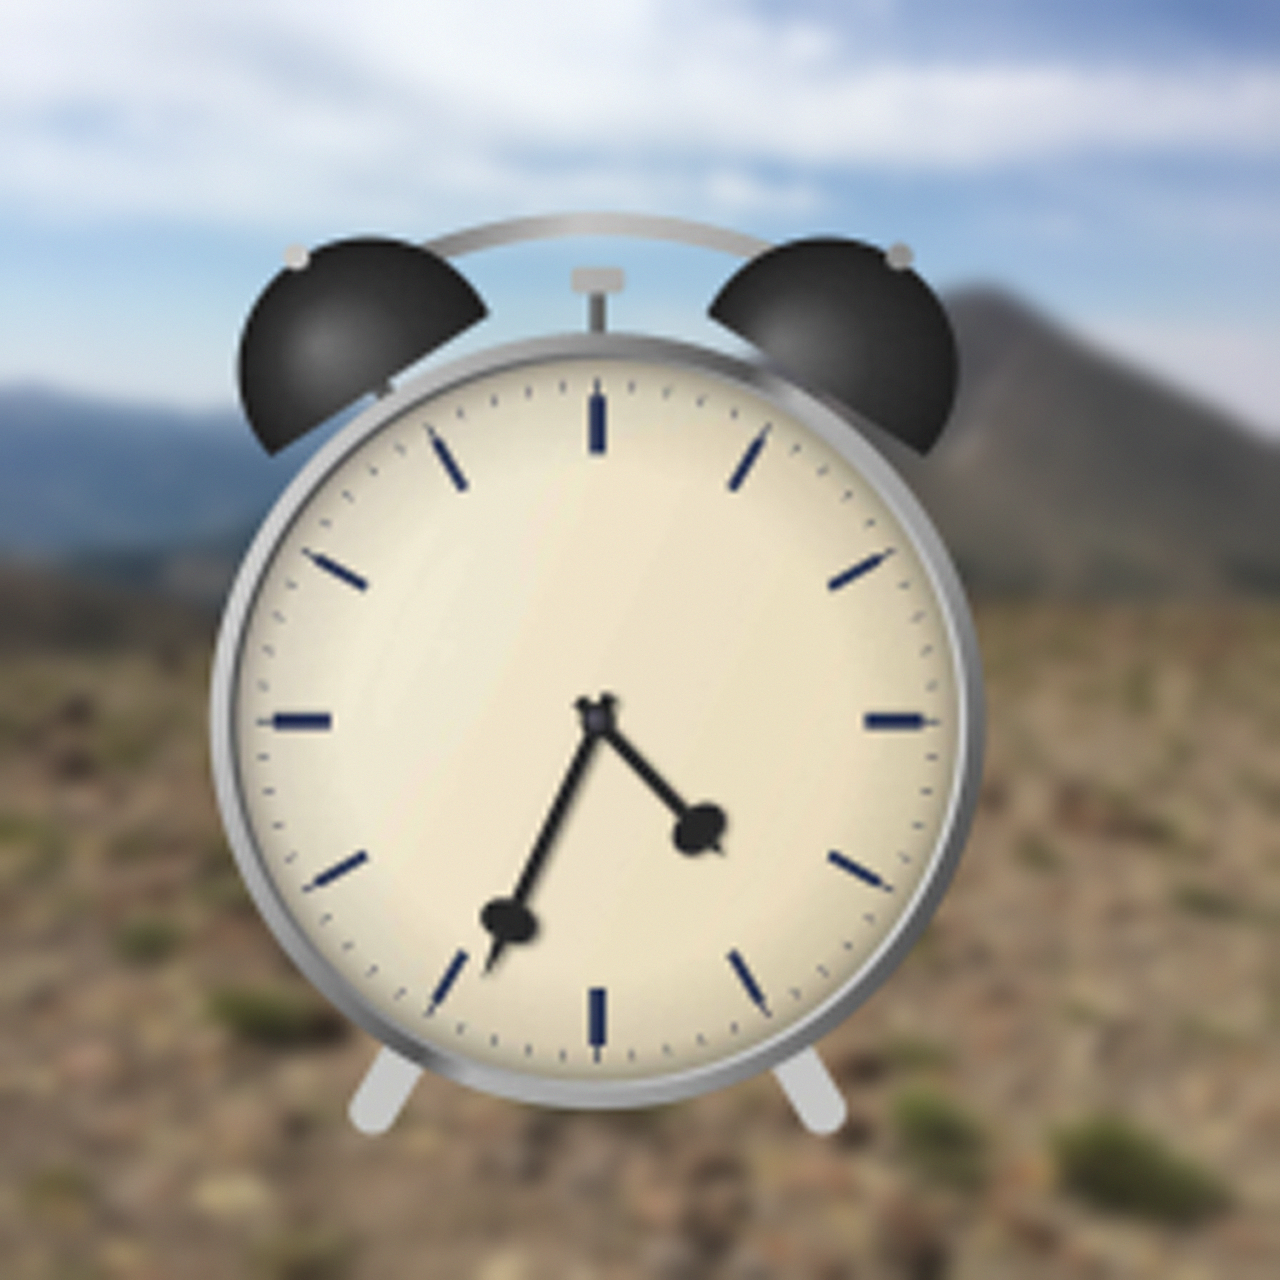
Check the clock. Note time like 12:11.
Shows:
4:34
